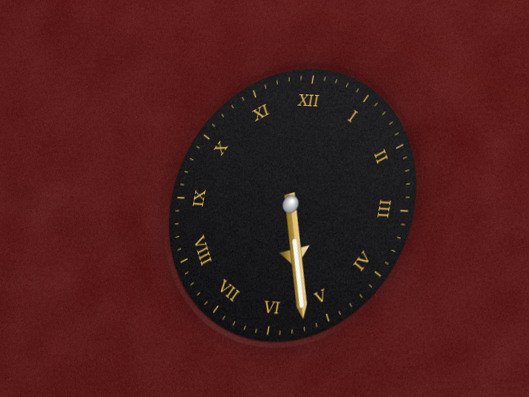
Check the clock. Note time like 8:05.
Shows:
5:27
